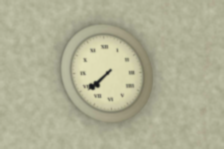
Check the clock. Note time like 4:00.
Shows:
7:39
